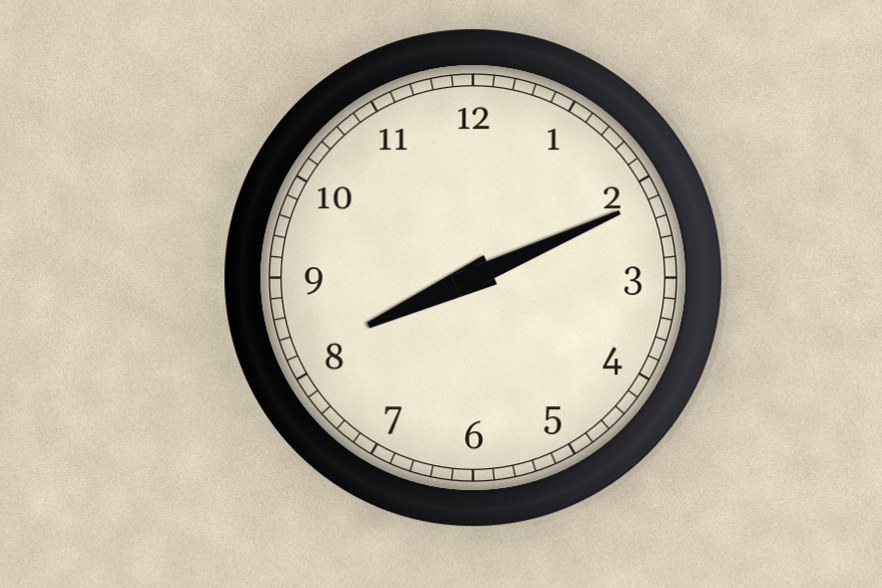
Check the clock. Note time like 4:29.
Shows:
8:11
